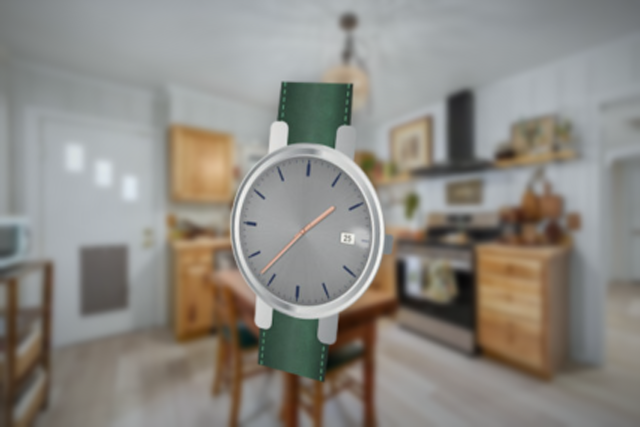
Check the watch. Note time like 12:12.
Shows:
1:37
